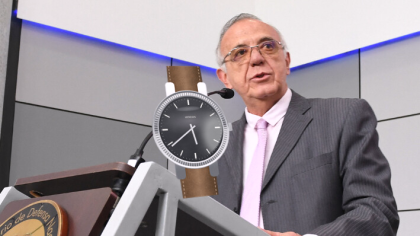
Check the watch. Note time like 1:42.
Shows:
5:39
